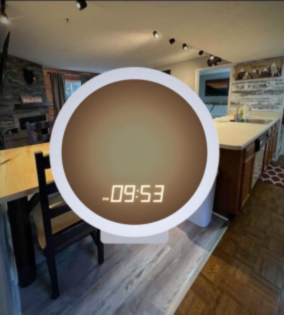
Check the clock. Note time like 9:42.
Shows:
9:53
